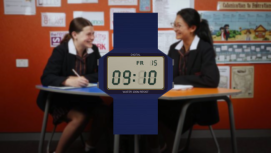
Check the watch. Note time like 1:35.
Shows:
9:10
